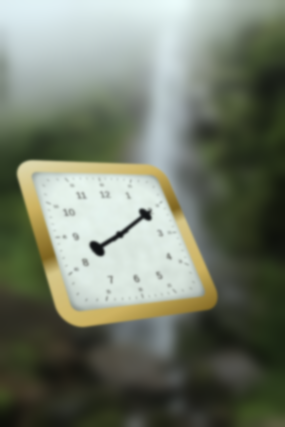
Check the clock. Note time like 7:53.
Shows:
8:10
